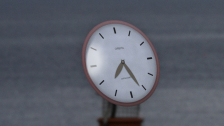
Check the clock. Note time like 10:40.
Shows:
7:26
